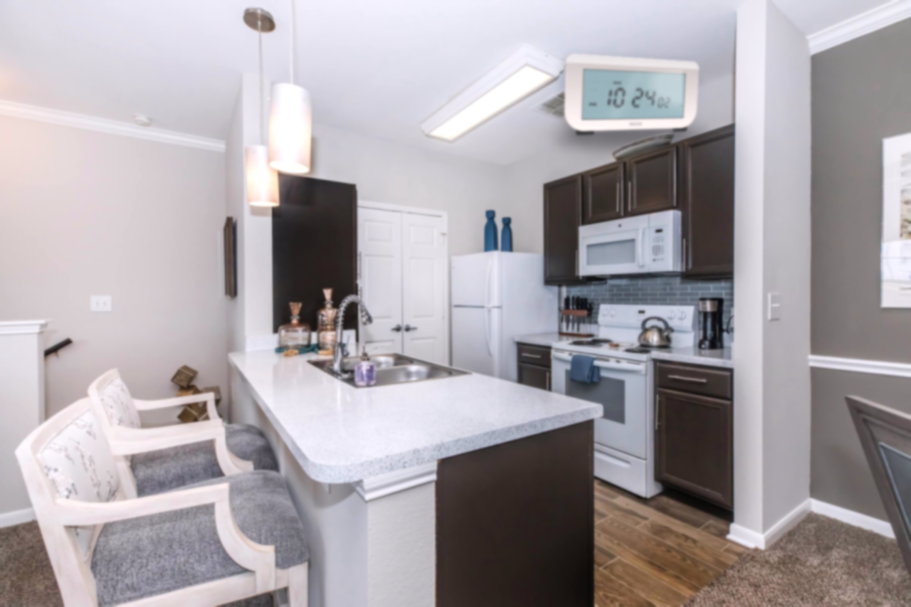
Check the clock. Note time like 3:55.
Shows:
10:24
